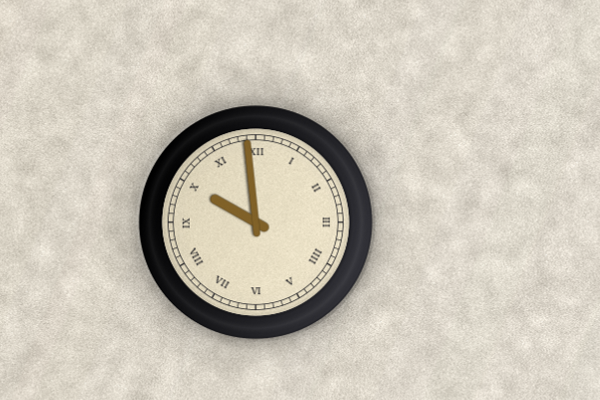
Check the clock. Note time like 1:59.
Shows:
9:59
